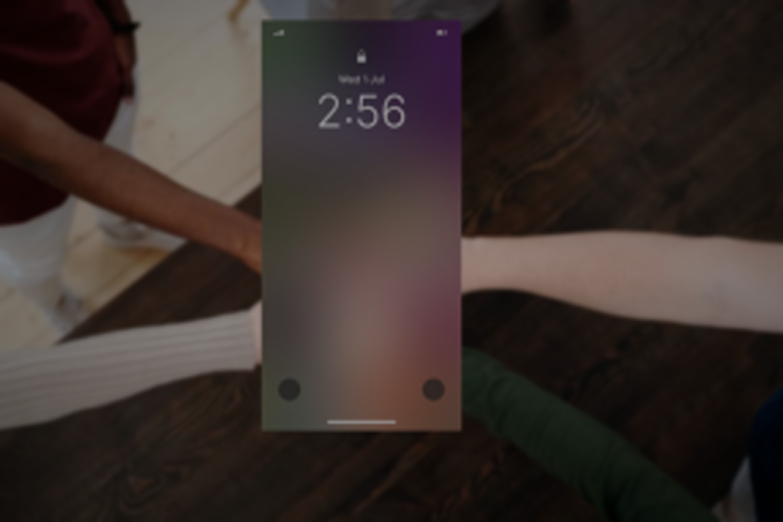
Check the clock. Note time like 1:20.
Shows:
2:56
